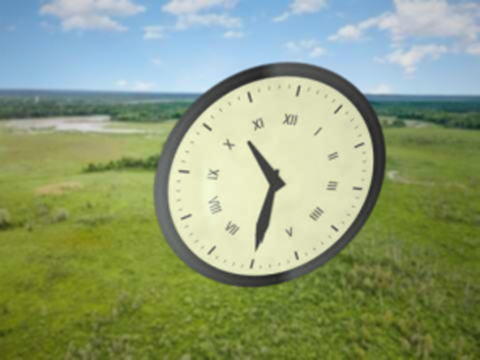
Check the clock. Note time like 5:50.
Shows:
10:30
